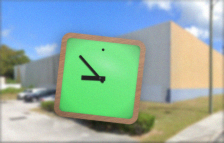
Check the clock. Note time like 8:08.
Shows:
8:52
